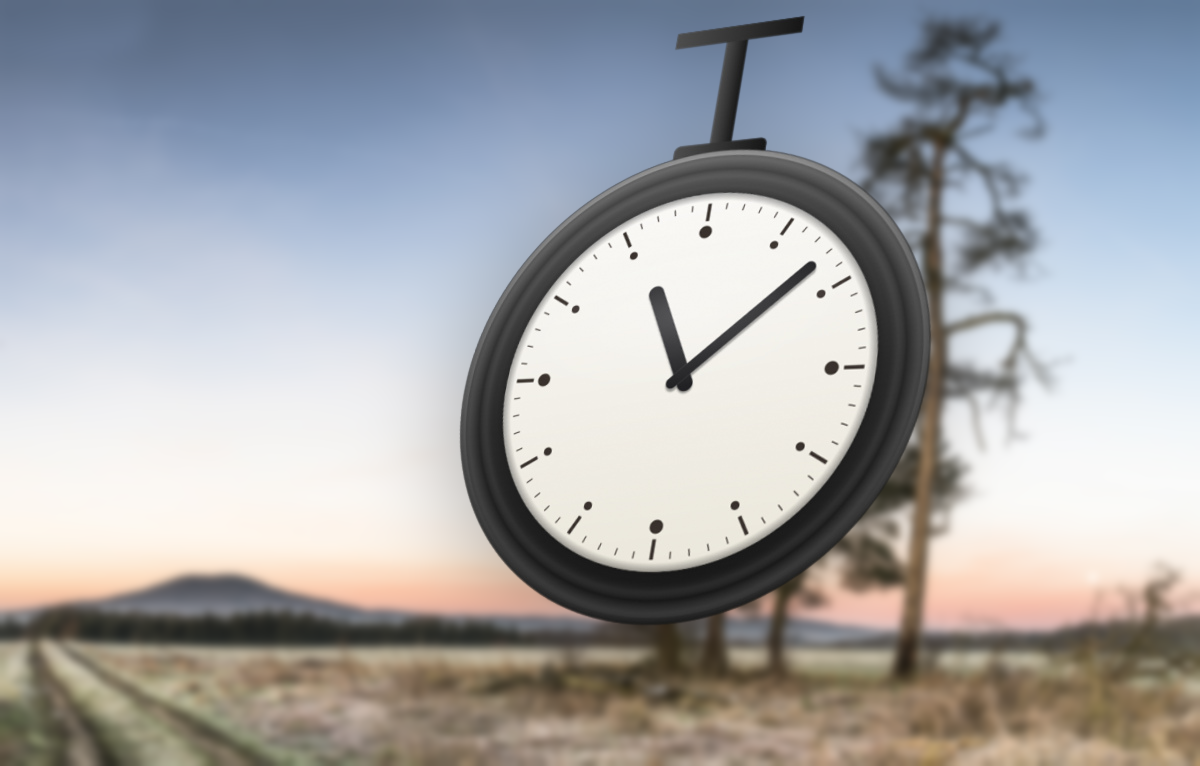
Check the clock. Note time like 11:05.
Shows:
11:08
